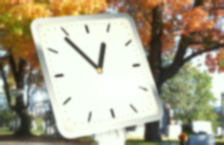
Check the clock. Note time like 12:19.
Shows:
12:54
